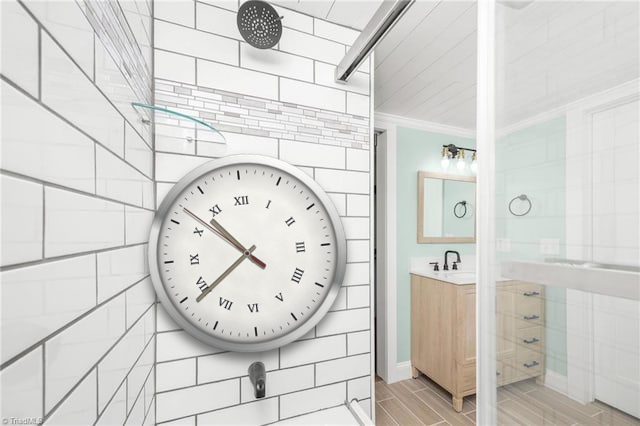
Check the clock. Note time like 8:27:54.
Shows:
10:38:52
